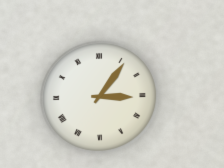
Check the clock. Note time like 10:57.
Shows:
3:06
